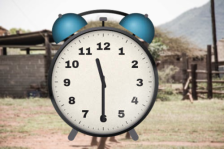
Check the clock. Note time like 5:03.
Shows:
11:30
